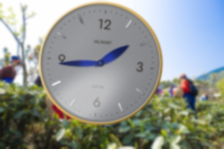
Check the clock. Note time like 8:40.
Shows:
1:44
